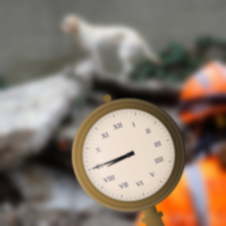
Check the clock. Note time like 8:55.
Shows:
8:45
